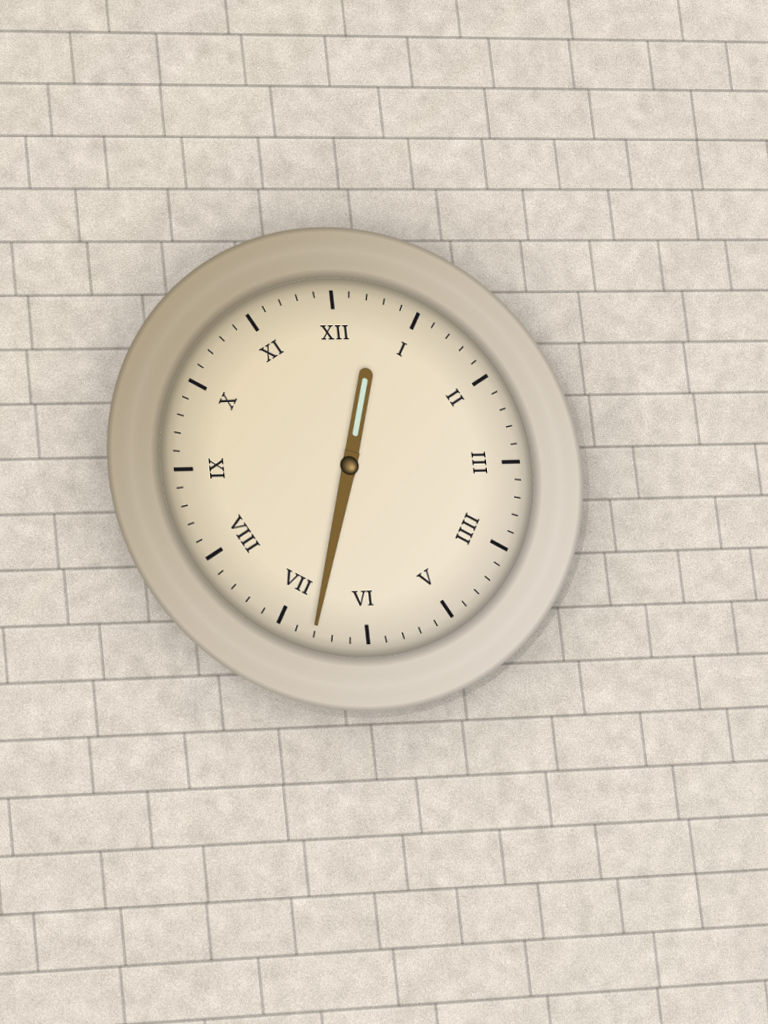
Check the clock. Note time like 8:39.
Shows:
12:33
